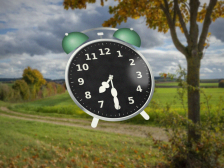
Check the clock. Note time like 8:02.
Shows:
7:30
